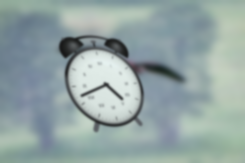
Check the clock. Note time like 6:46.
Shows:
4:42
